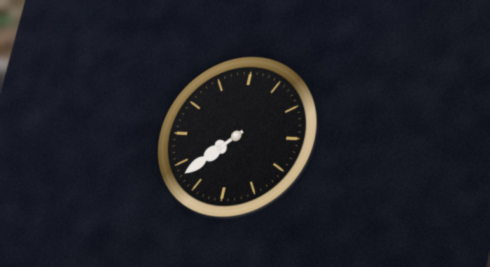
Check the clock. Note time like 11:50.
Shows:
7:38
